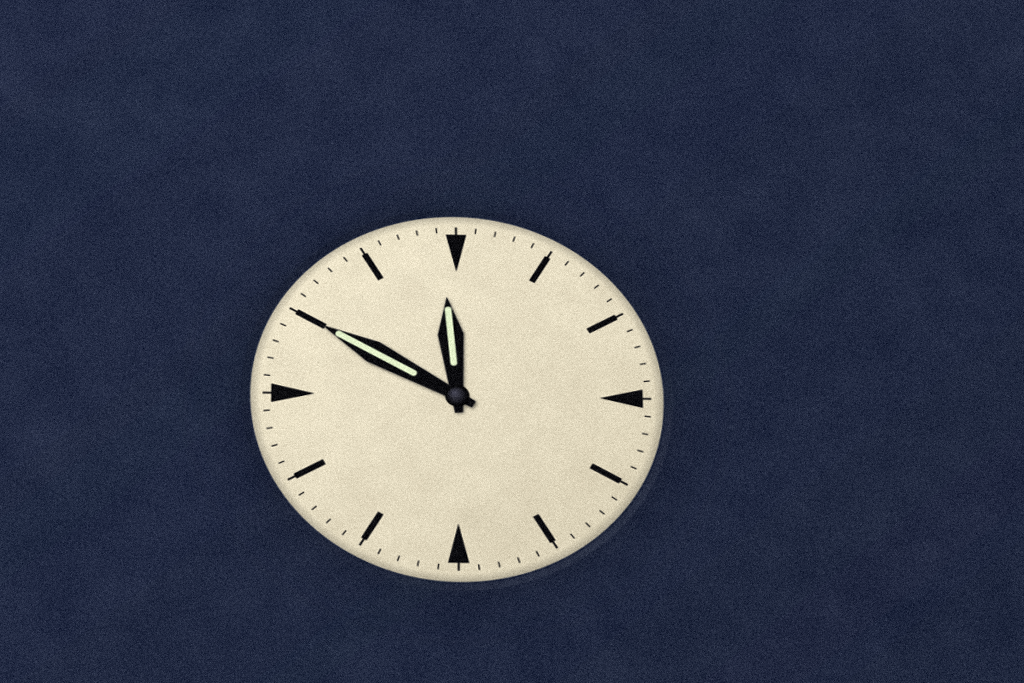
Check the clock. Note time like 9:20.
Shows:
11:50
